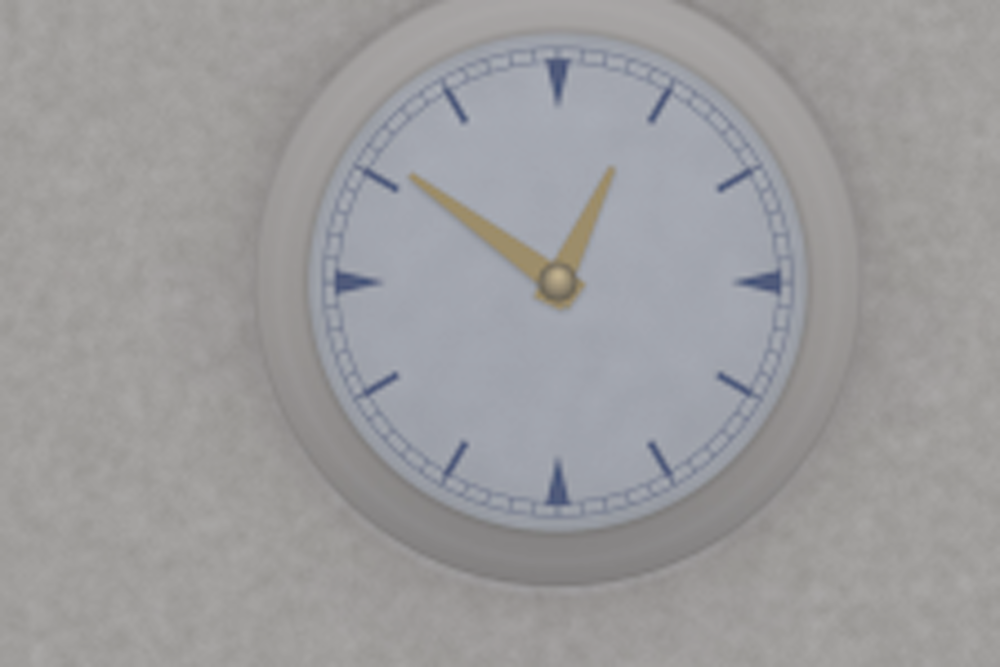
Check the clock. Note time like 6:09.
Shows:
12:51
